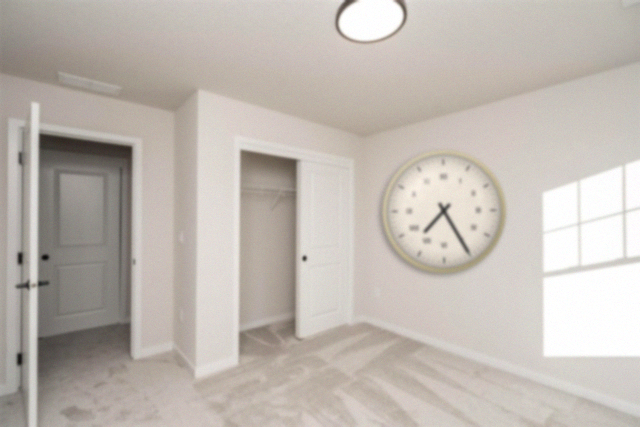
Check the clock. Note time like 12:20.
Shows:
7:25
